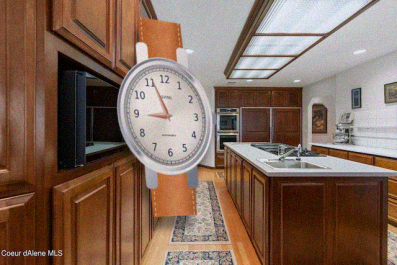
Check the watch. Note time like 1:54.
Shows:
8:56
